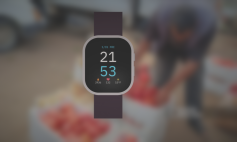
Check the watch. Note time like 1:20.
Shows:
21:53
